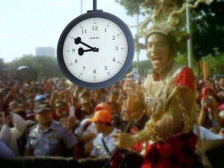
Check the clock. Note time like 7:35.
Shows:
8:50
